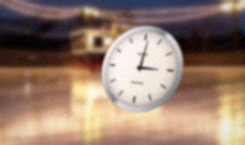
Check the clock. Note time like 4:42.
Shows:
3:01
